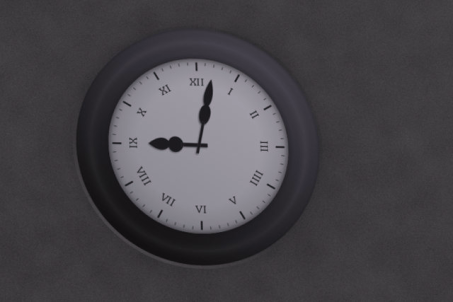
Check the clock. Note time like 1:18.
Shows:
9:02
